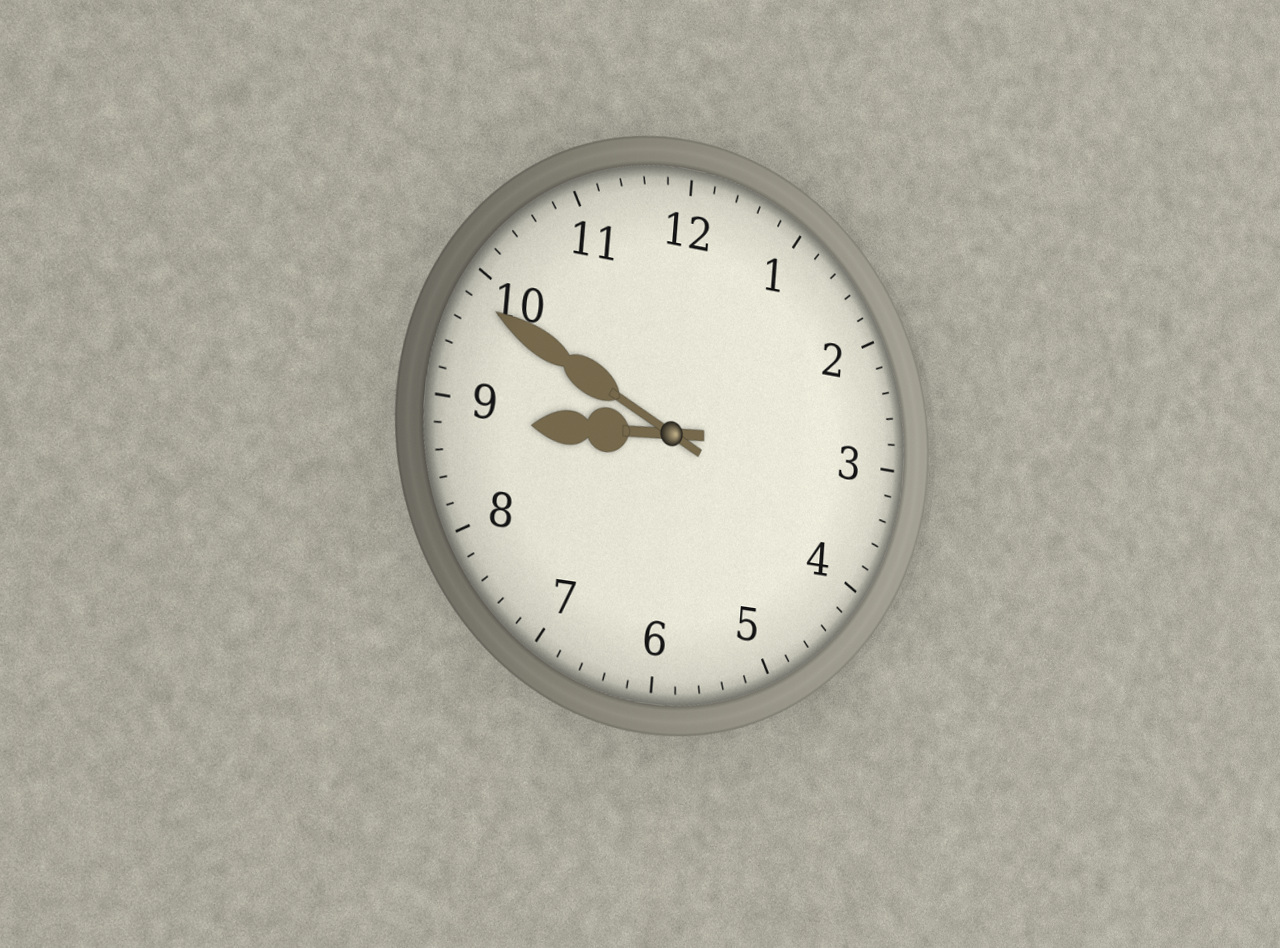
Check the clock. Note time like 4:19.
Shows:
8:49
